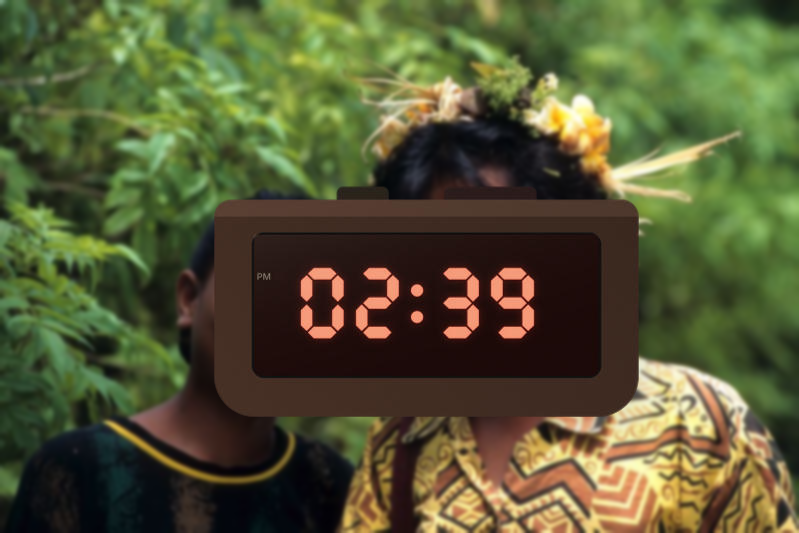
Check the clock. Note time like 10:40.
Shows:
2:39
